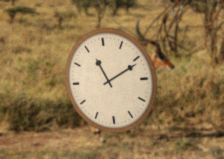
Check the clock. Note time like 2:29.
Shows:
11:11
